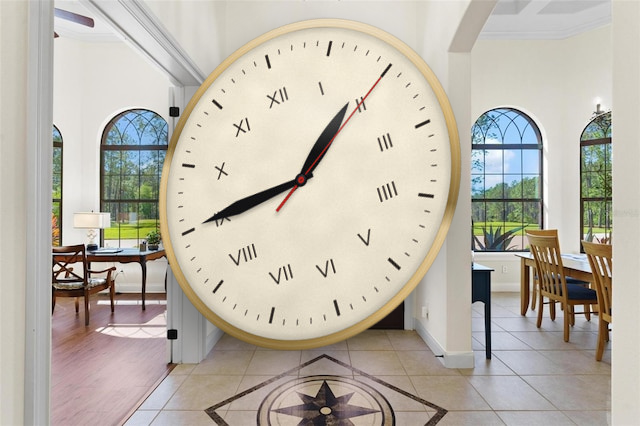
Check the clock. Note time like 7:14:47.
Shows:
1:45:10
